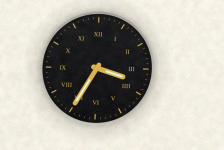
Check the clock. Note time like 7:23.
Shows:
3:35
